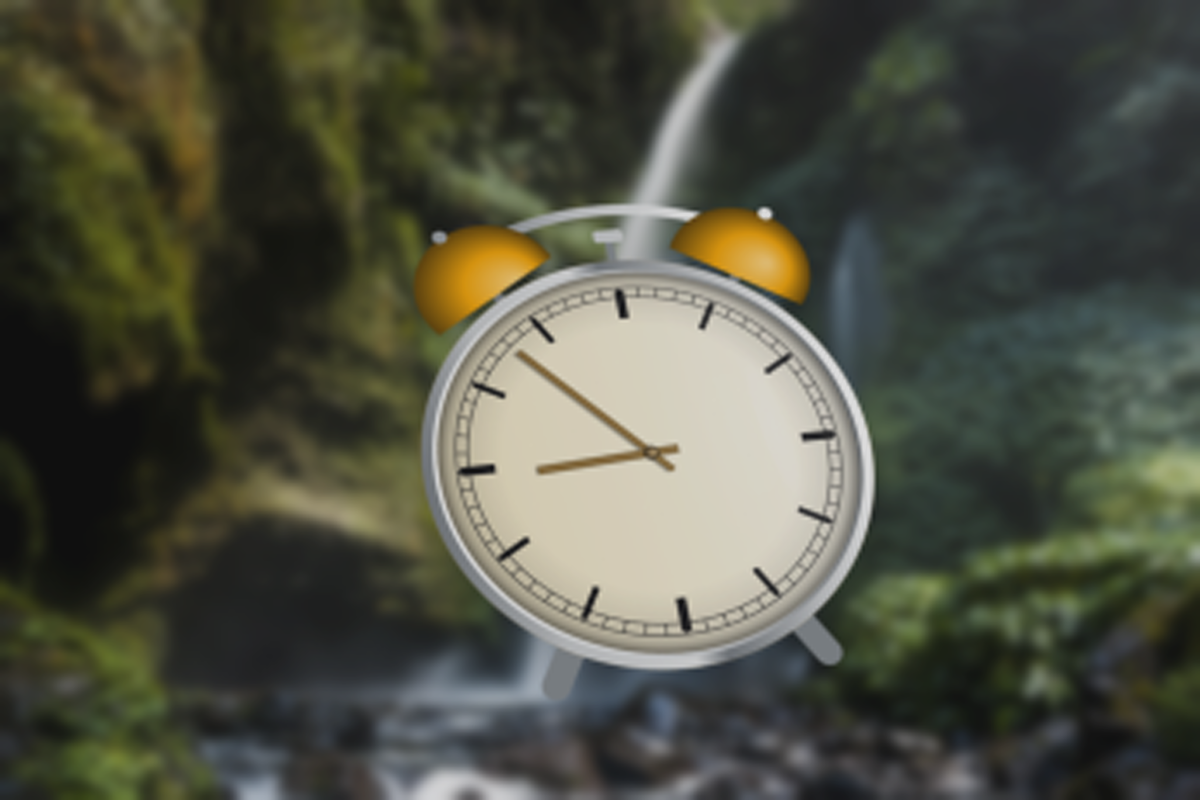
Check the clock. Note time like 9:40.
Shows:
8:53
